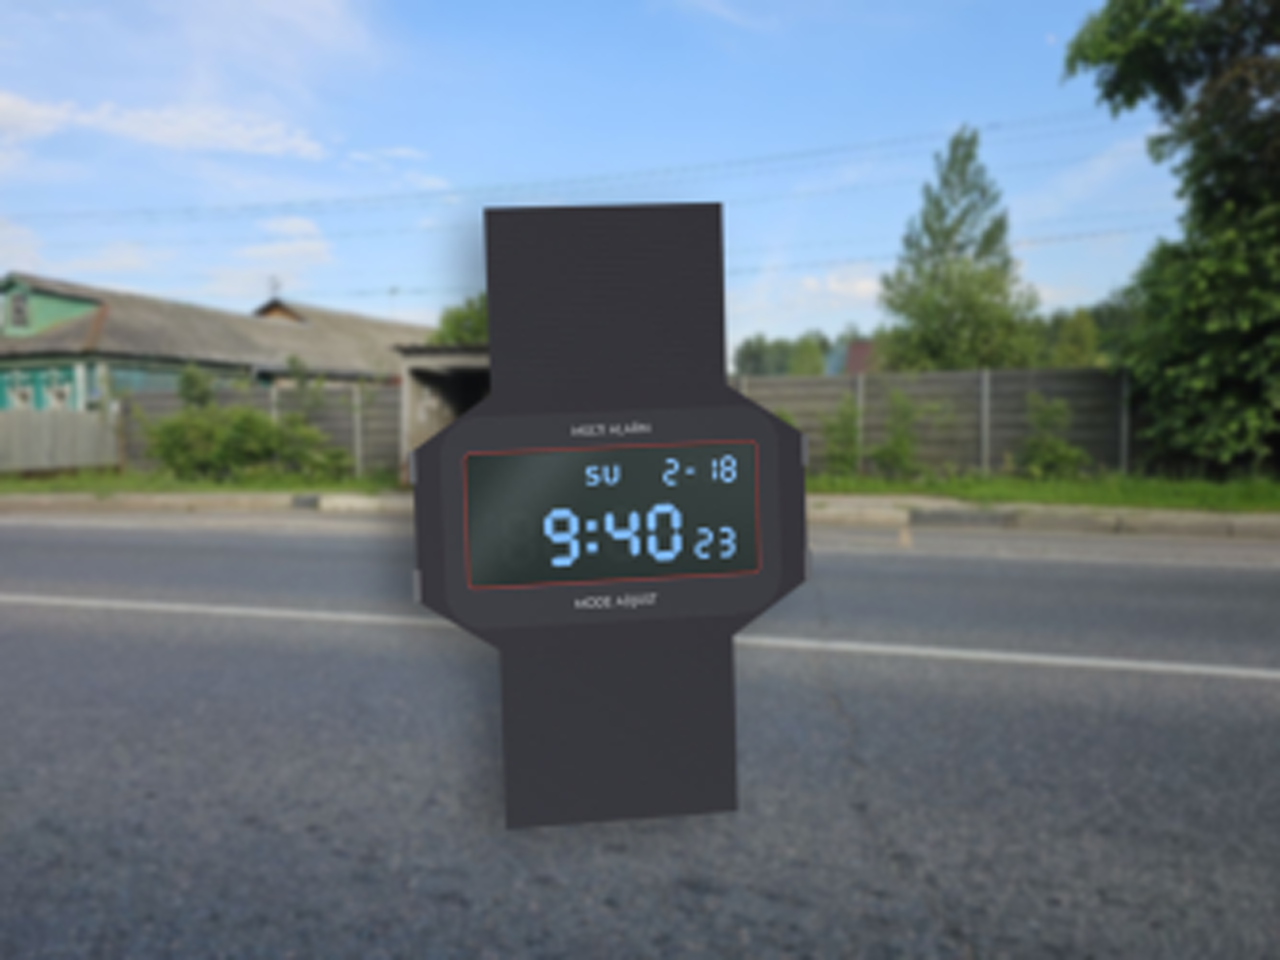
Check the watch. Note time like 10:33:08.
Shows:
9:40:23
